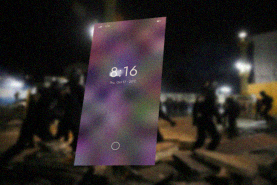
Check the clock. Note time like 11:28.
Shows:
8:16
